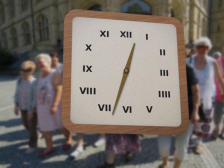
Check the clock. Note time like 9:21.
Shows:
12:33
